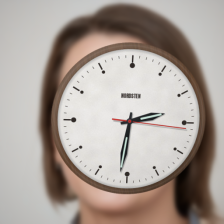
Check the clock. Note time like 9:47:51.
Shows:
2:31:16
